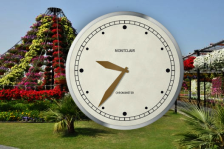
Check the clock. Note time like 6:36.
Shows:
9:36
